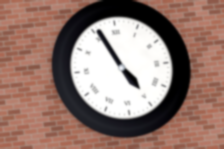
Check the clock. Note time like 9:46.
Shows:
4:56
